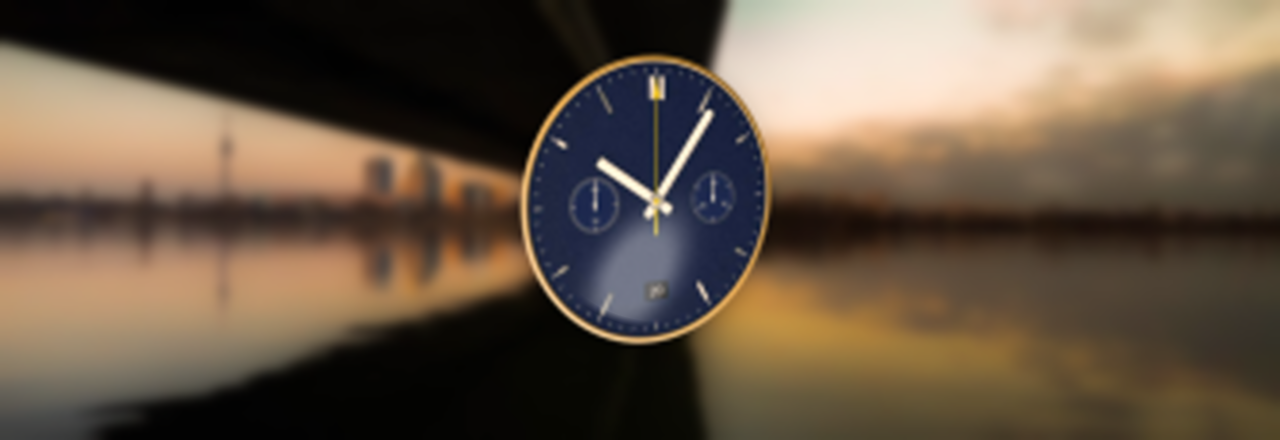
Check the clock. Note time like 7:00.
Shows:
10:06
